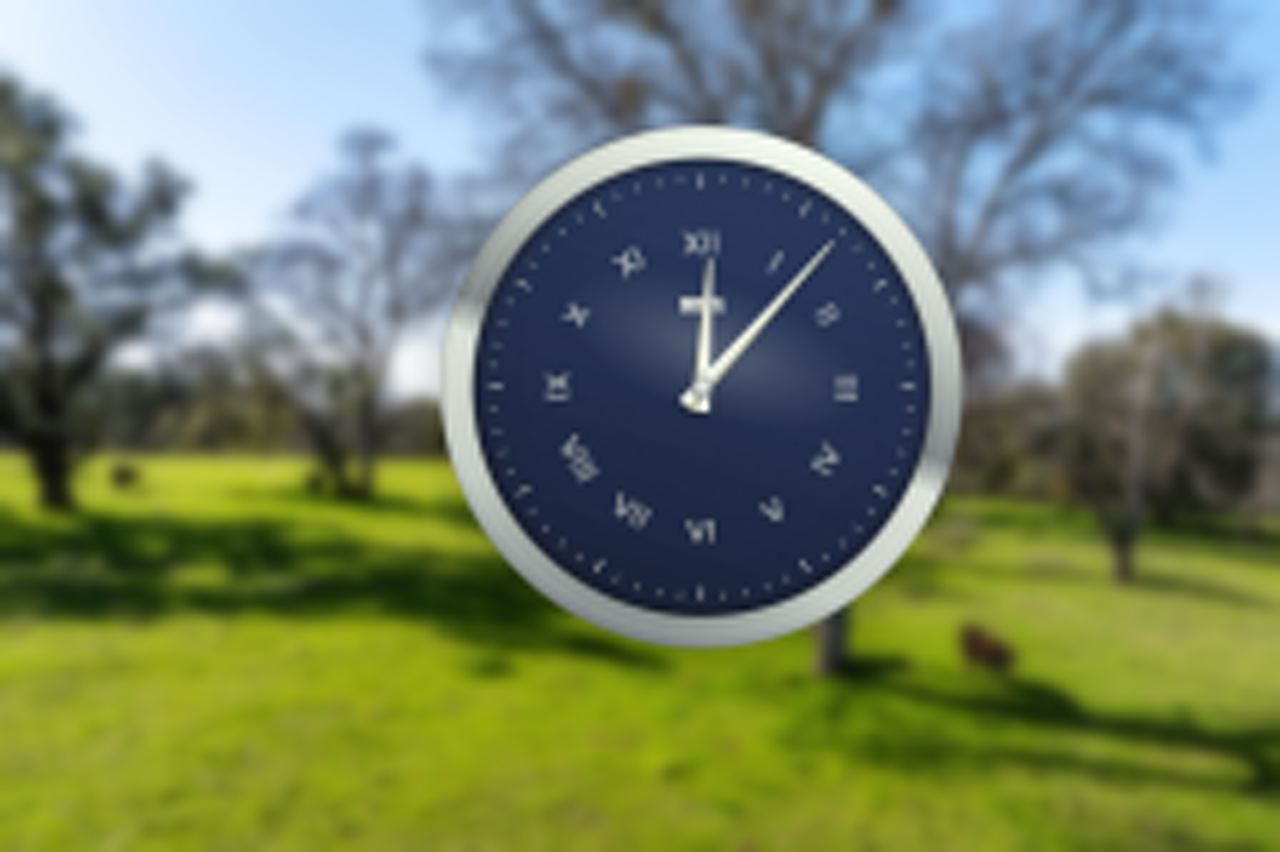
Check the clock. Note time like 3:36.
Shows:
12:07
